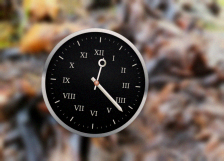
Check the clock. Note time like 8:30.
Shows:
12:22
